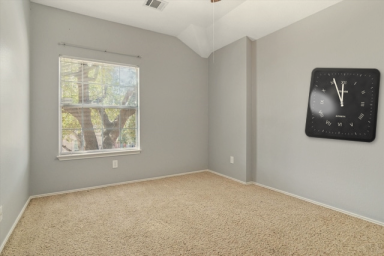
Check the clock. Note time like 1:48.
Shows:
11:56
